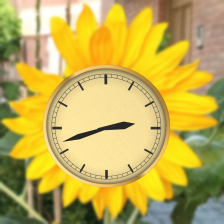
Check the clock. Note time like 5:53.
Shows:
2:42
